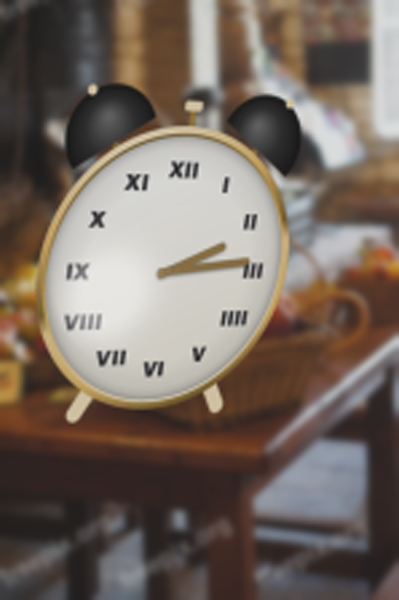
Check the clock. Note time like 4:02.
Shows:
2:14
